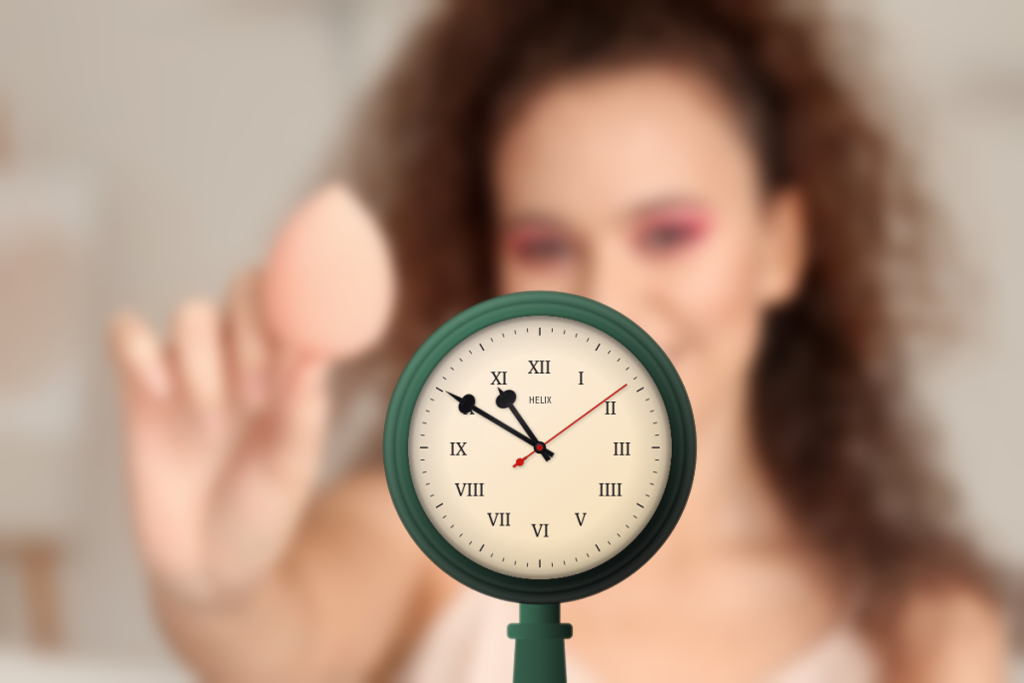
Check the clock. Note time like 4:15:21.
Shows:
10:50:09
